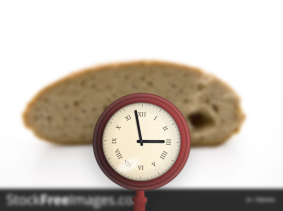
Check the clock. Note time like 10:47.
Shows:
2:58
